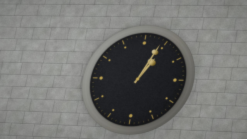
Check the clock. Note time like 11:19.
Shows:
1:04
